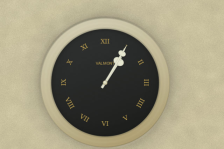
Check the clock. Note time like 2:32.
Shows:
1:05
